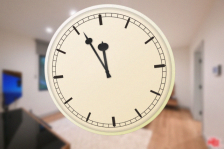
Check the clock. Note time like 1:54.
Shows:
11:56
